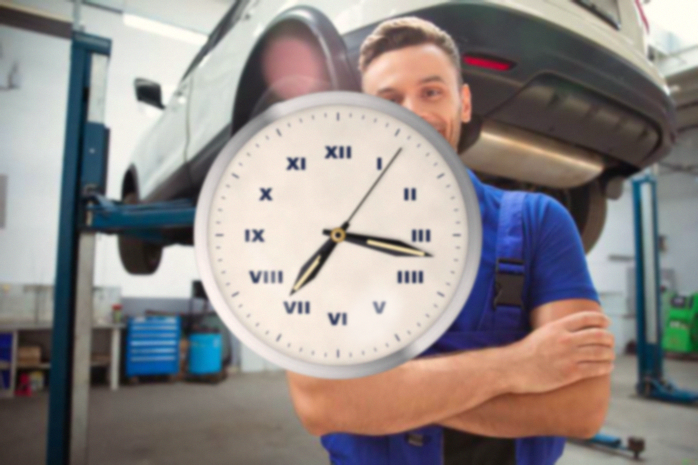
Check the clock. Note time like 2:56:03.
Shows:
7:17:06
